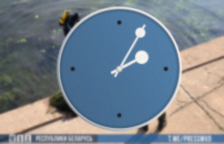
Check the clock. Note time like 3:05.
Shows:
2:05
